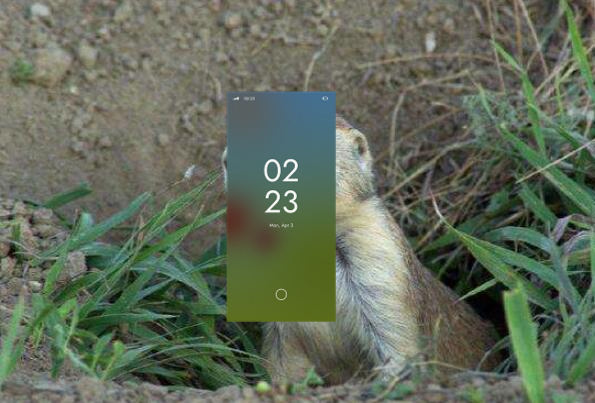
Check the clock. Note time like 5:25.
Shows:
2:23
